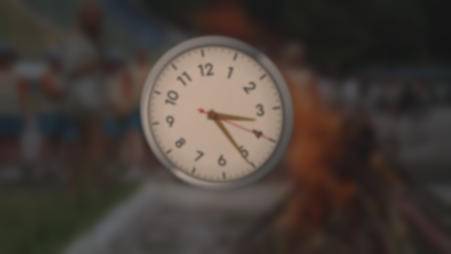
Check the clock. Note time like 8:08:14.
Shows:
3:25:20
